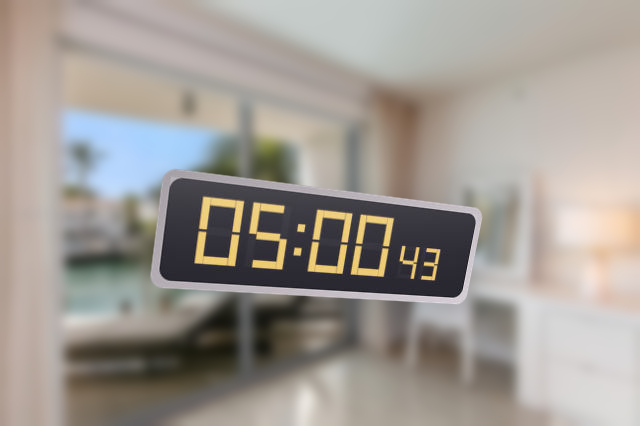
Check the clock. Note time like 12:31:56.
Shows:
5:00:43
